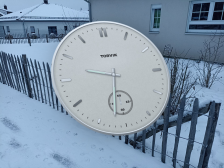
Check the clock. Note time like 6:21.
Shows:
9:32
